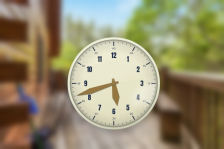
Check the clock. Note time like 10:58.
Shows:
5:42
